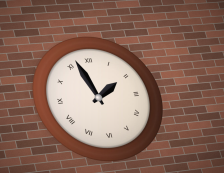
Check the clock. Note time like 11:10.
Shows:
1:57
